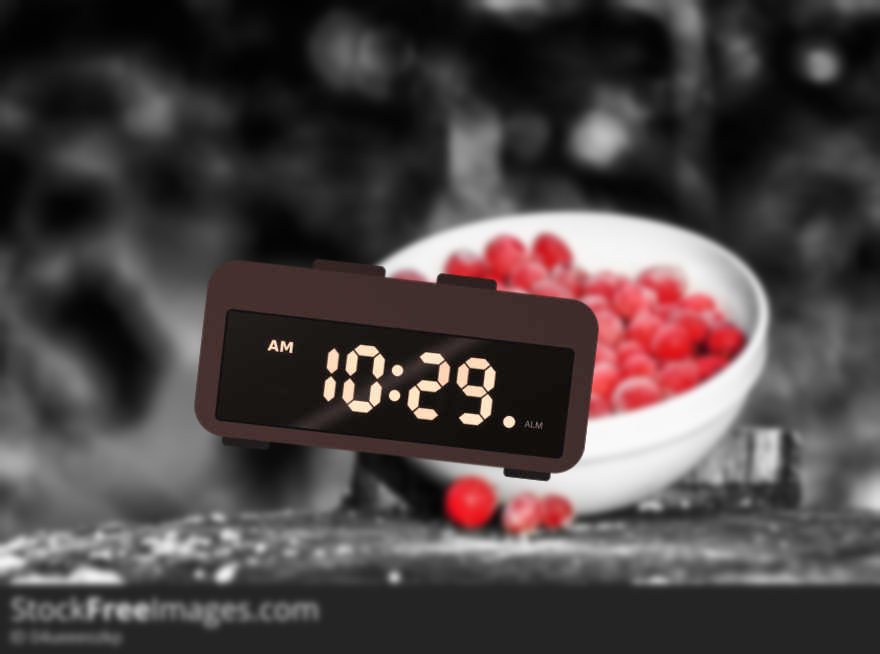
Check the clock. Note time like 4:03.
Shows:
10:29
